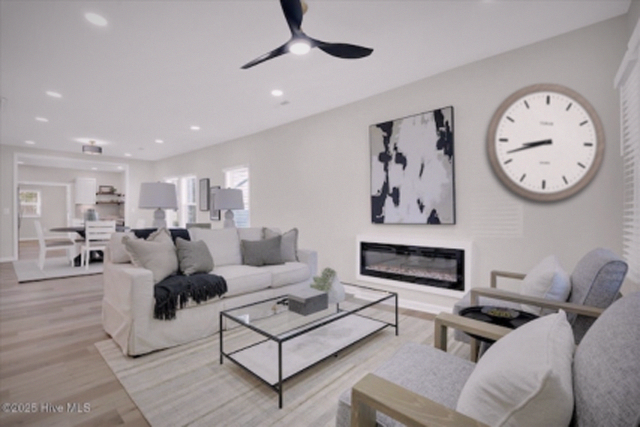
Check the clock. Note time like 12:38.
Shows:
8:42
